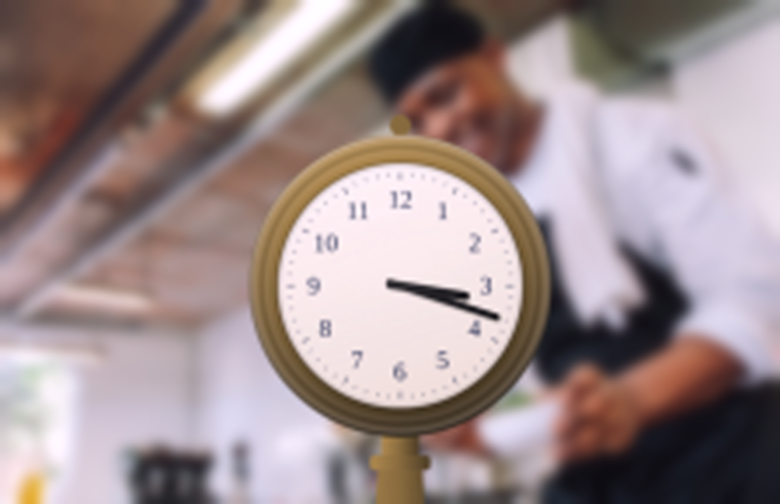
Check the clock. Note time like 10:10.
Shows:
3:18
